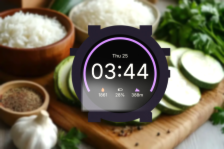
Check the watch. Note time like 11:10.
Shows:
3:44
